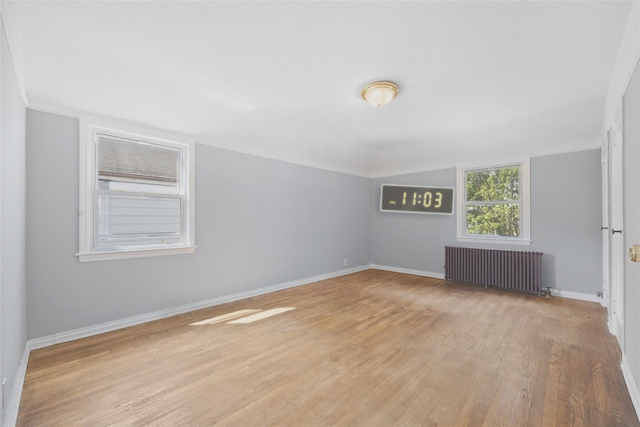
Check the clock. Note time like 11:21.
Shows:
11:03
